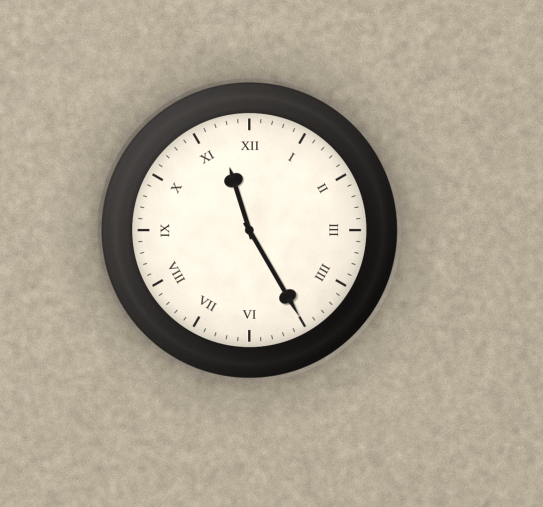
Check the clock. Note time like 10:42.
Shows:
11:25
